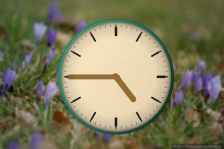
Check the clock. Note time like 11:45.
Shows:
4:45
